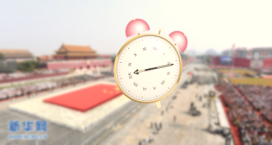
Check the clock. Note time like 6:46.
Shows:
8:11
